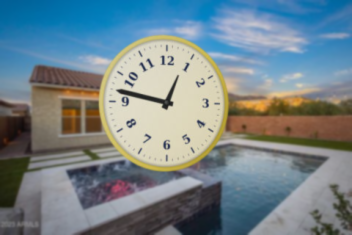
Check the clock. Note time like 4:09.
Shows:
12:47
